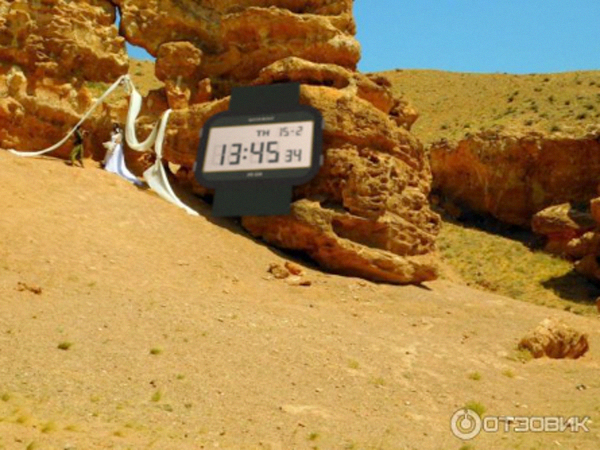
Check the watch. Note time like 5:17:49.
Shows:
13:45:34
